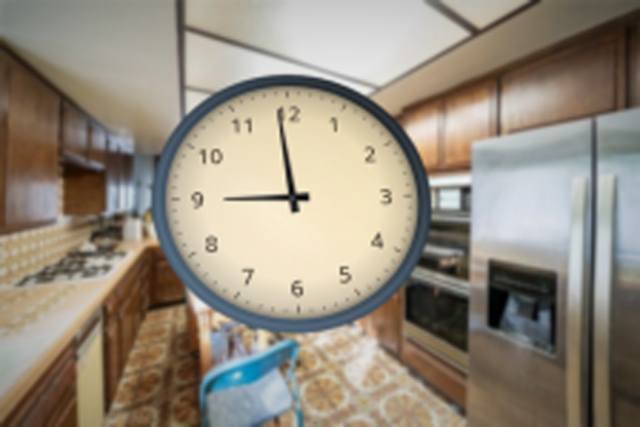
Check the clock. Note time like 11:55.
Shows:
8:59
